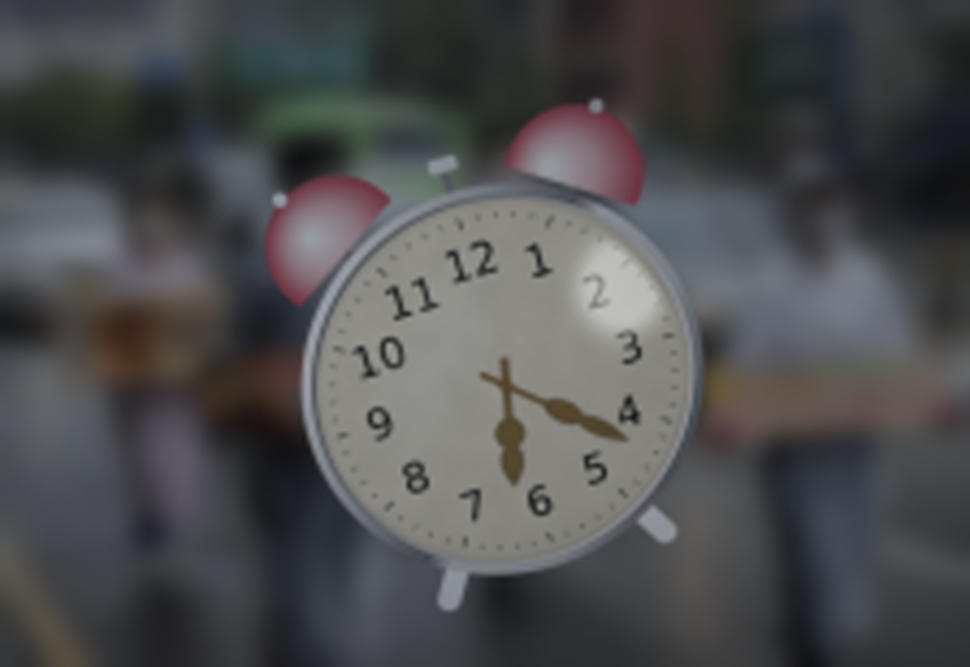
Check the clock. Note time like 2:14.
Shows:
6:22
